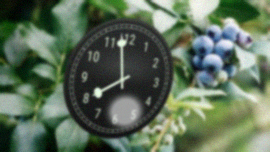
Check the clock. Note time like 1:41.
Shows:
7:58
